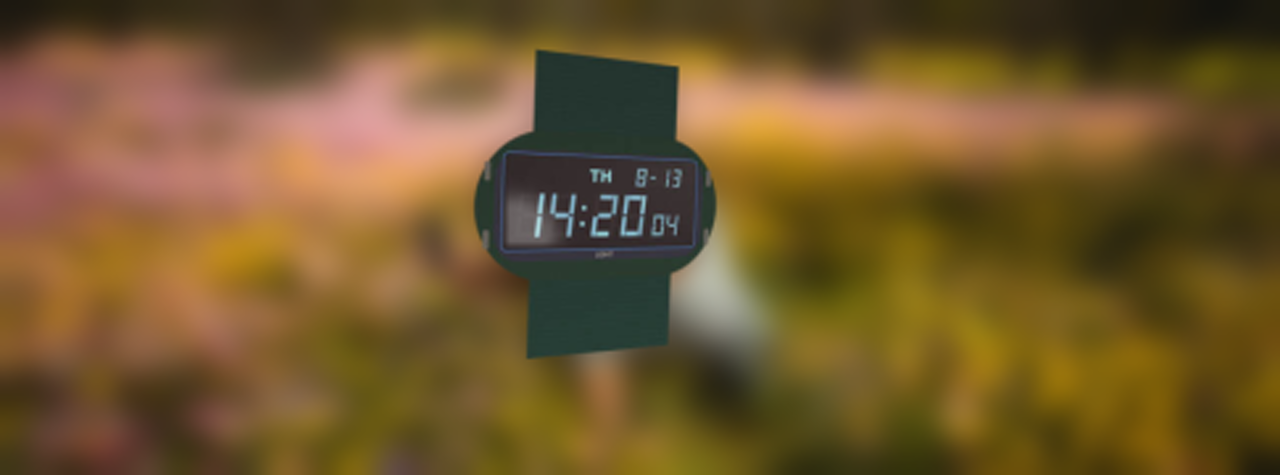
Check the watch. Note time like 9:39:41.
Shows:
14:20:04
